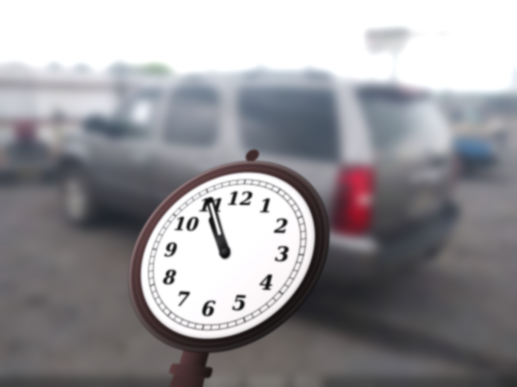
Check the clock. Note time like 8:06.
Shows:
10:55
